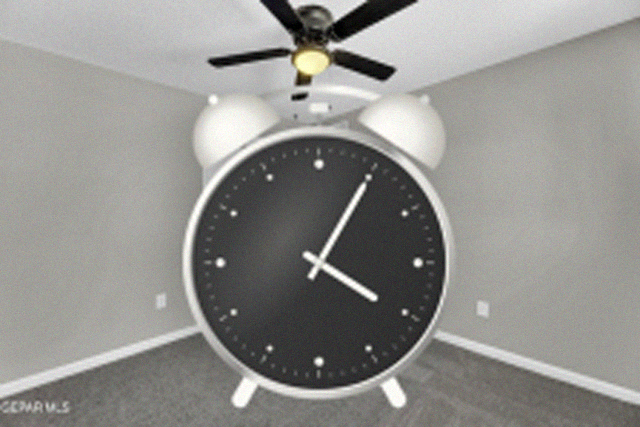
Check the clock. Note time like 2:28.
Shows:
4:05
